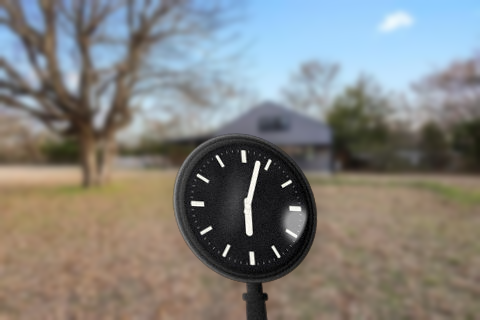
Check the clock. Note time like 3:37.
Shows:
6:03
